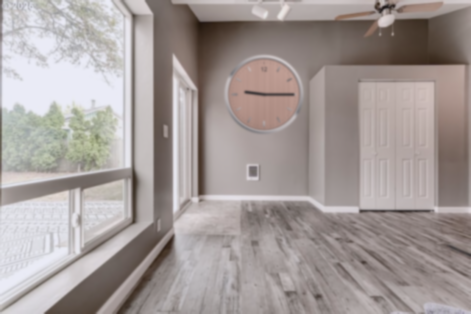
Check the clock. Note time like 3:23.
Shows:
9:15
